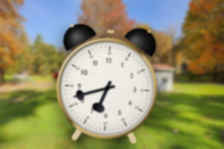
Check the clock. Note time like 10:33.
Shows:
6:42
